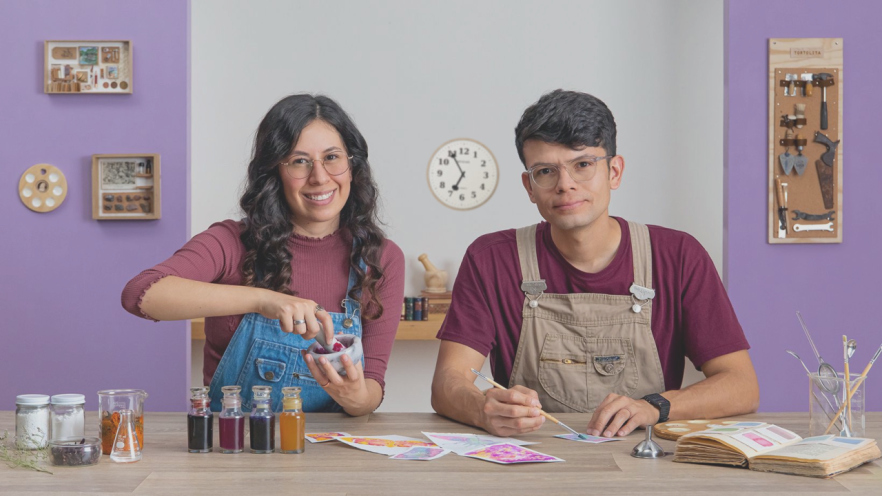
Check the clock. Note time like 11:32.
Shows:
6:55
